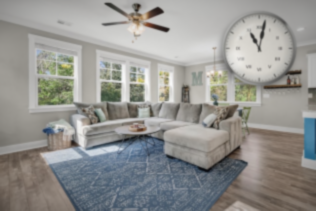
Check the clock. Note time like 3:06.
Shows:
11:02
